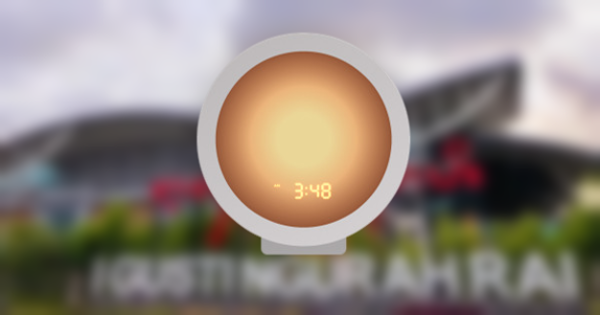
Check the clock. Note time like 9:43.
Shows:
3:48
